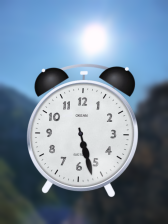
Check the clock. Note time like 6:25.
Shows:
5:27
